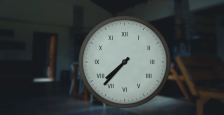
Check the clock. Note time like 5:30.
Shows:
7:37
